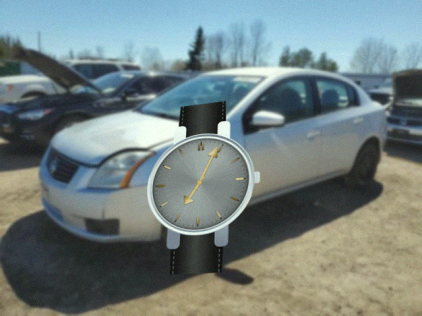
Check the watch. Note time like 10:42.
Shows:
7:04
